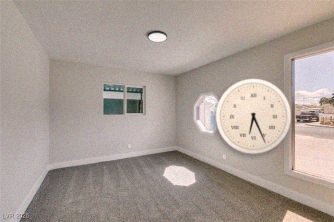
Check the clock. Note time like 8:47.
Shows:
6:26
